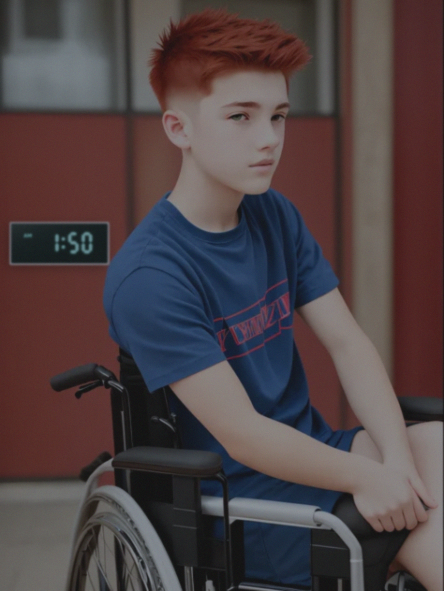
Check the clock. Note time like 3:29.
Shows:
1:50
